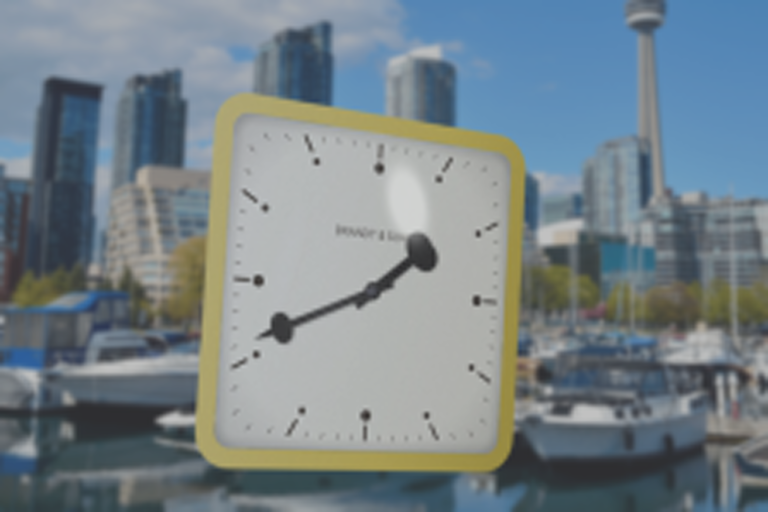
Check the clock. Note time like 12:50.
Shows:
1:41
